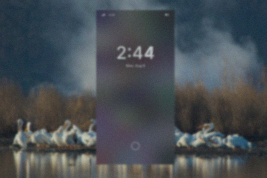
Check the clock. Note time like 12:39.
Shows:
2:44
